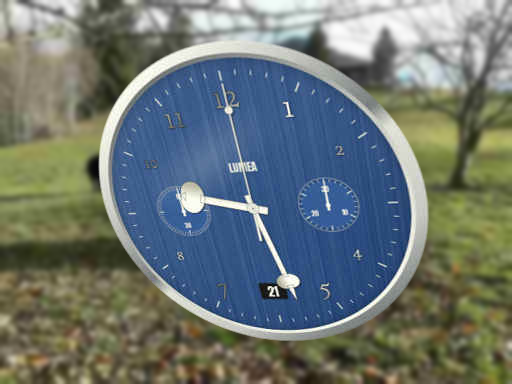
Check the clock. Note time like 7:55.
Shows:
9:28
